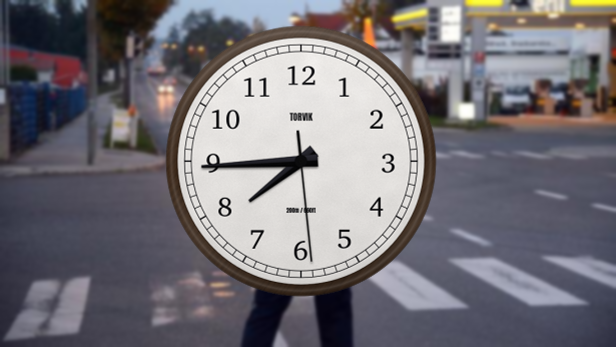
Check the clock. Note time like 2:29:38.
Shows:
7:44:29
